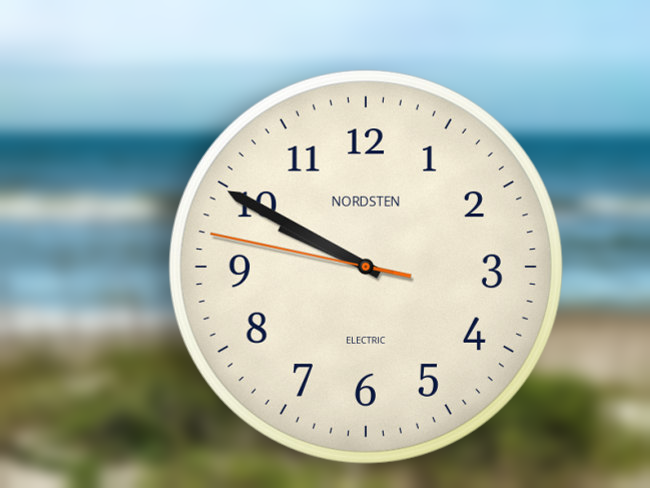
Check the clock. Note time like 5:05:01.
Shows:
9:49:47
